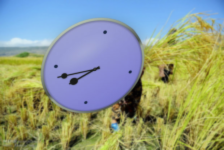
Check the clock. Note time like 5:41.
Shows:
7:42
